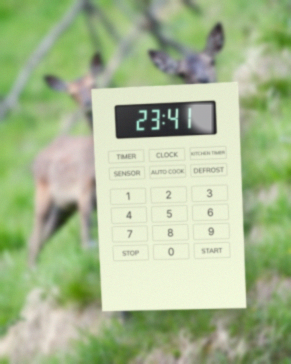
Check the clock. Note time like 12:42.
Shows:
23:41
